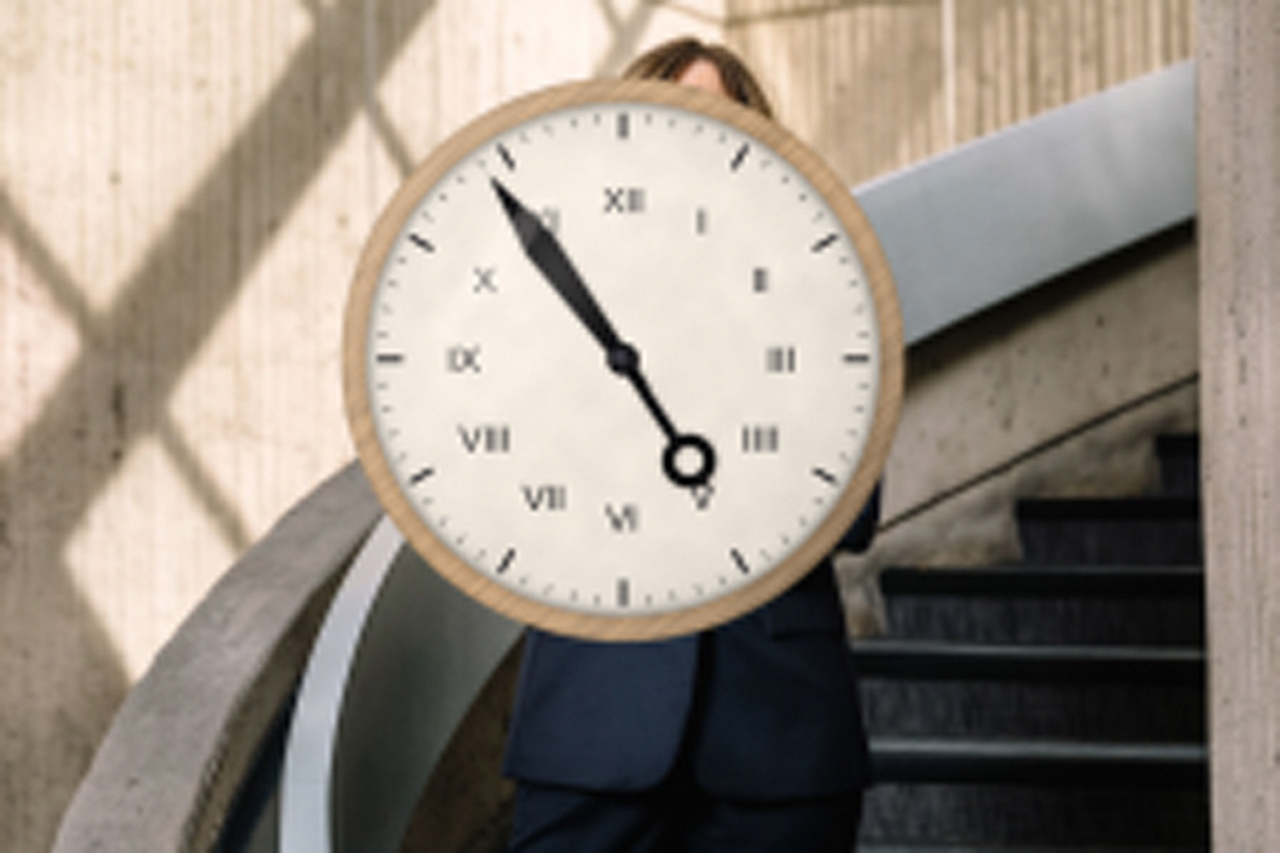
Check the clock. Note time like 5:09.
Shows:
4:54
